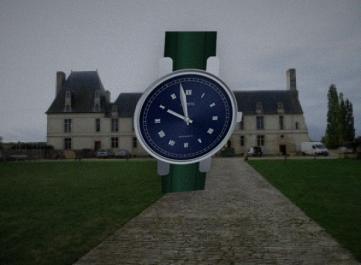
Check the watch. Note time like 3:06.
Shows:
9:58
